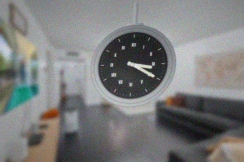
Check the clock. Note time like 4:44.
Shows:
3:20
